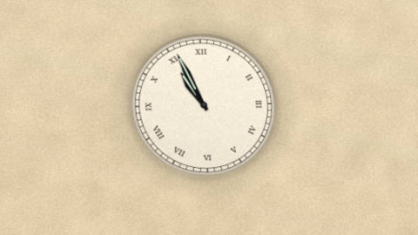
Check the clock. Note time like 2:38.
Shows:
10:56
